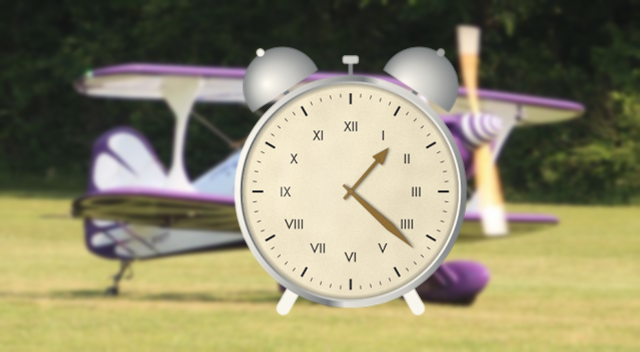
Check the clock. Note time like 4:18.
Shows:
1:22
